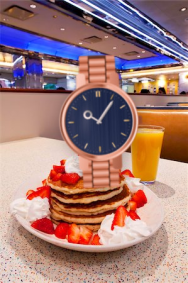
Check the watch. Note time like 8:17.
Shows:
10:06
